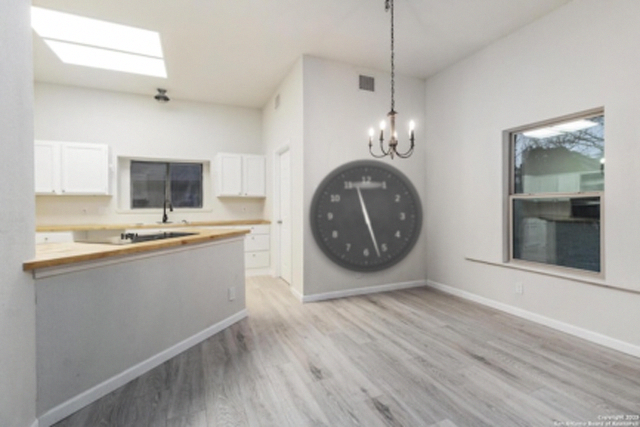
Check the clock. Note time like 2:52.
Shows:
11:27
